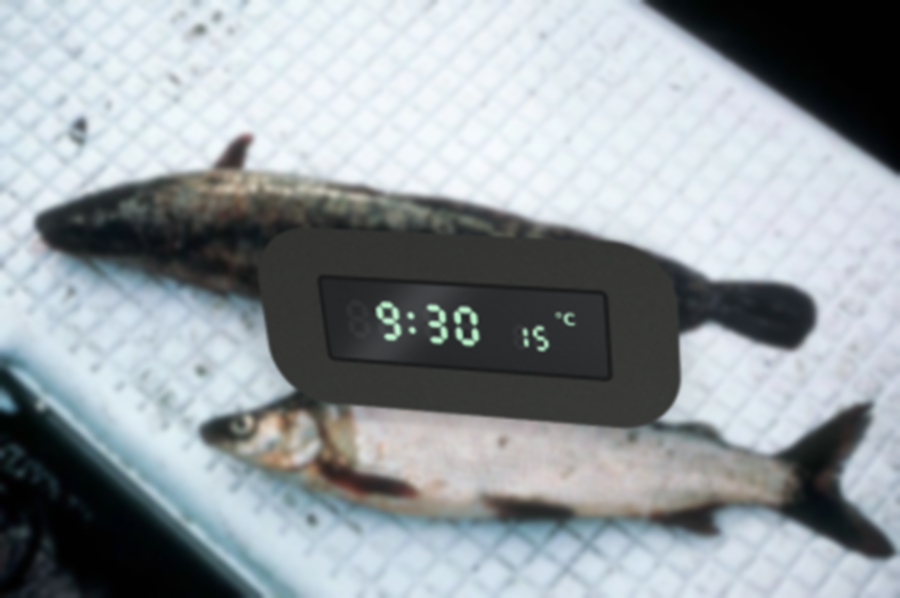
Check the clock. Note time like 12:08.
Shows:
9:30
